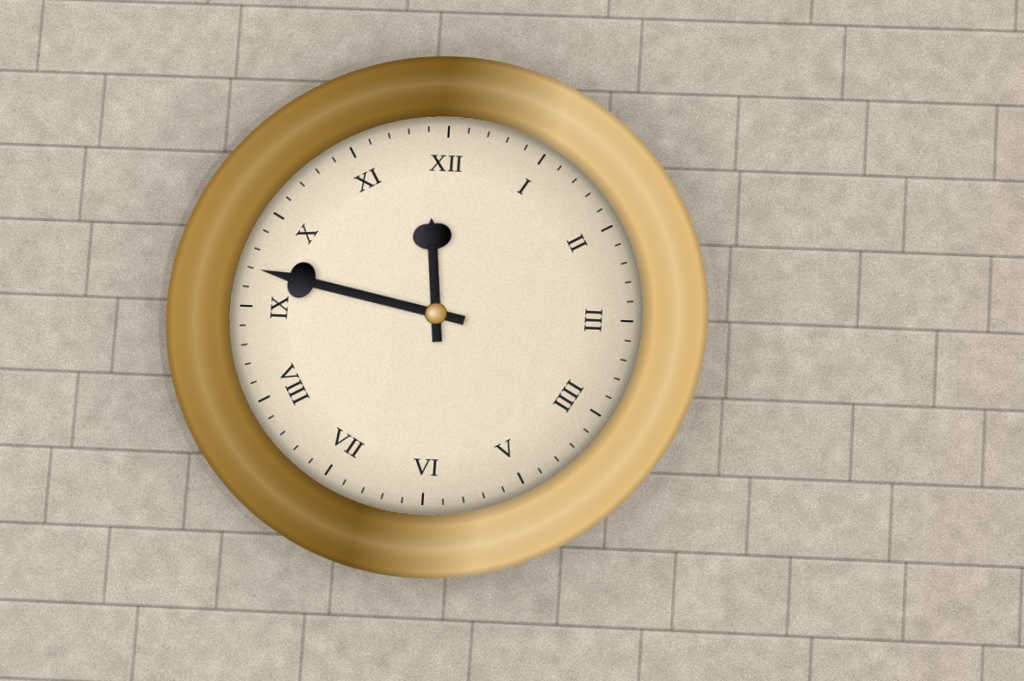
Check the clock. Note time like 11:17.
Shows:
11:47
